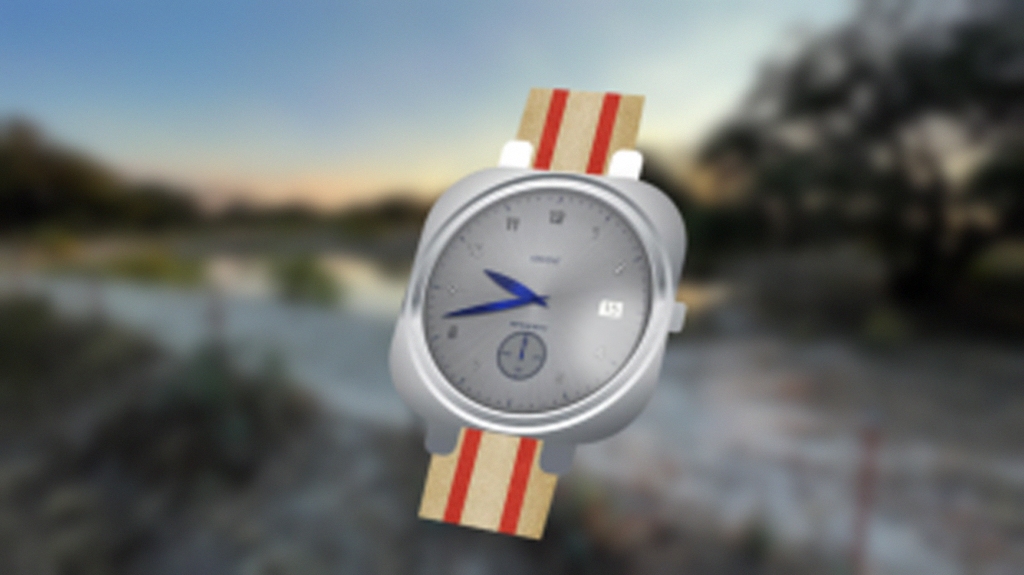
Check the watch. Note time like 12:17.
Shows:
9:42
